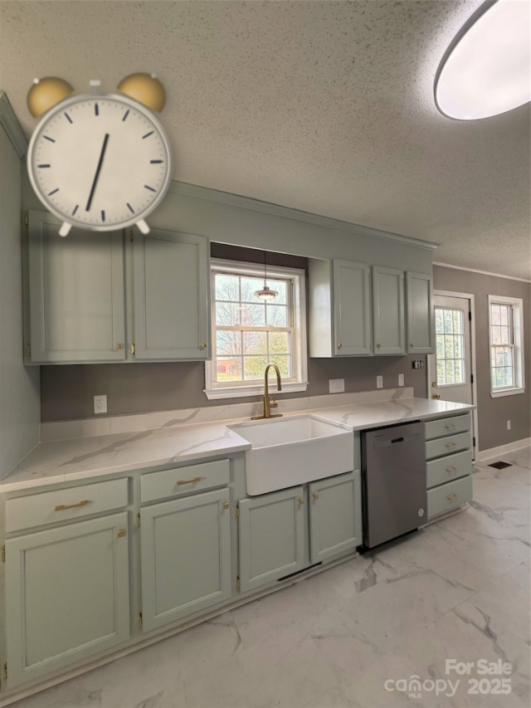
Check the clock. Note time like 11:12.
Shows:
12:33
